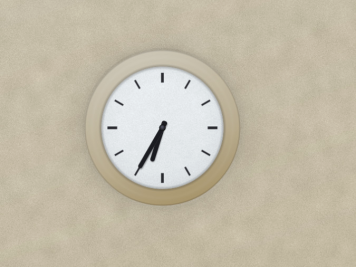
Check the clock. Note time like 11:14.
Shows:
6:35
